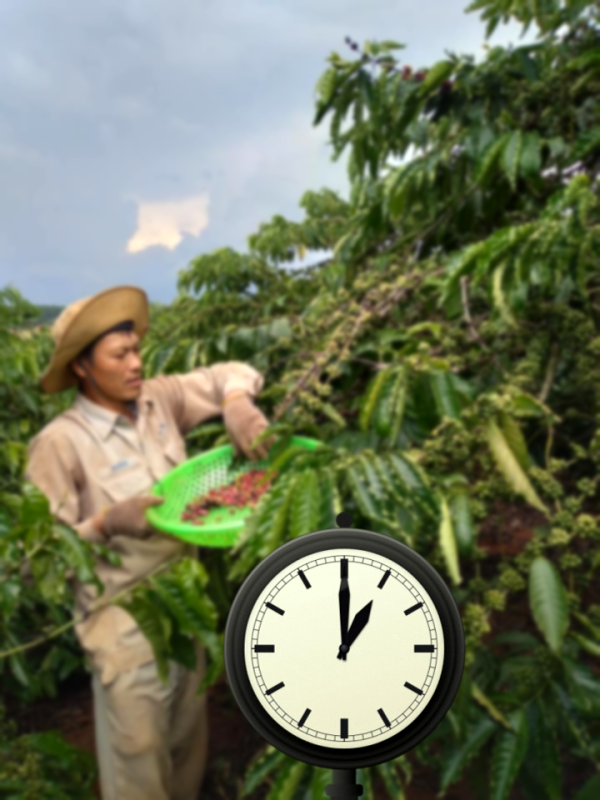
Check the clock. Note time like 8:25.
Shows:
1:00
